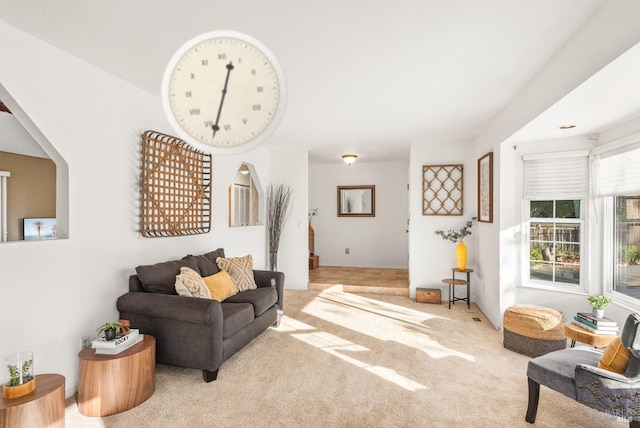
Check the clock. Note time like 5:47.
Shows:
12:33
